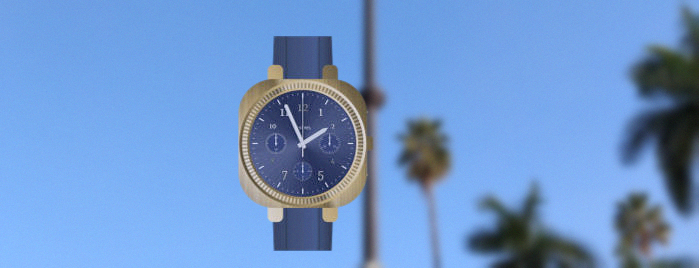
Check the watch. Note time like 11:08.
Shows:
1:56
